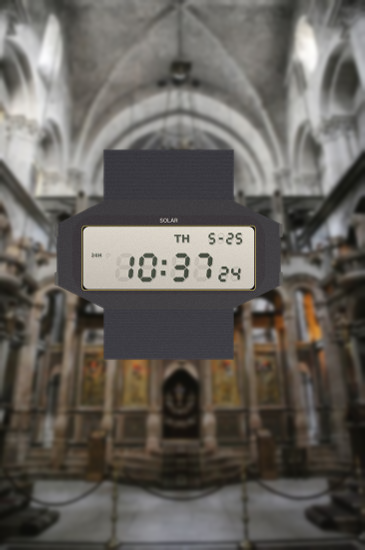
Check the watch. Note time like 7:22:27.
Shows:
10:37:24
